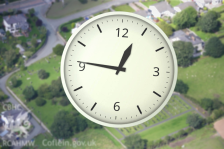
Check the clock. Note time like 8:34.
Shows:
12:46
